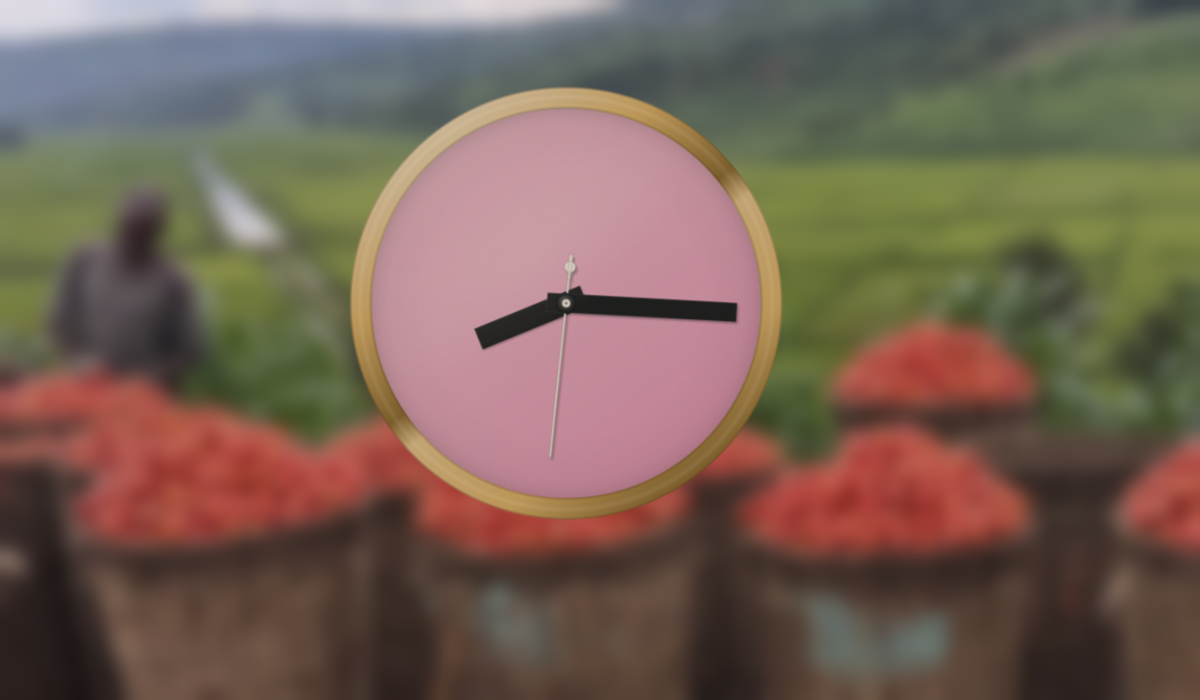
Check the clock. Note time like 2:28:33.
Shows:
8:15:31
